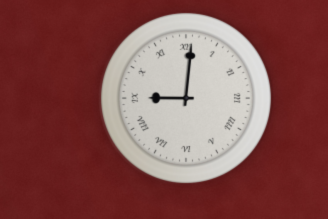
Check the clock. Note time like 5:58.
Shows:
9:01
